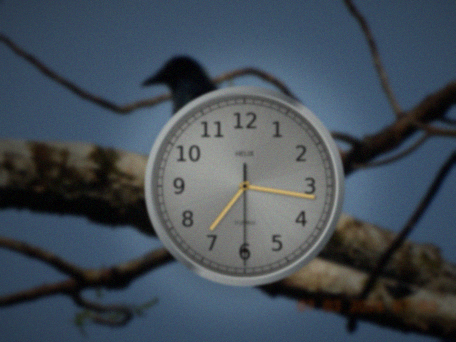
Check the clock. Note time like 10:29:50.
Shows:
7:16:30
